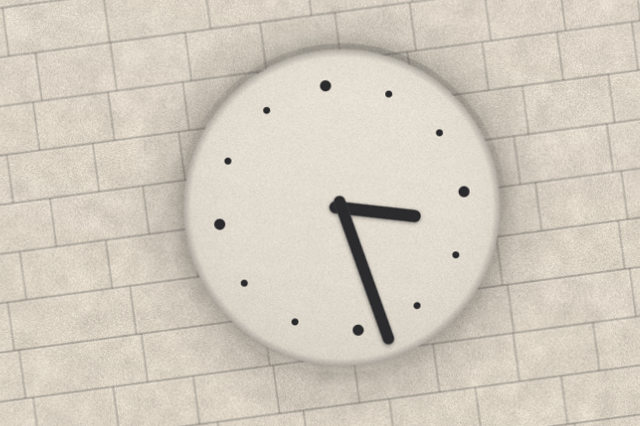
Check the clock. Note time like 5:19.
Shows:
3:28
